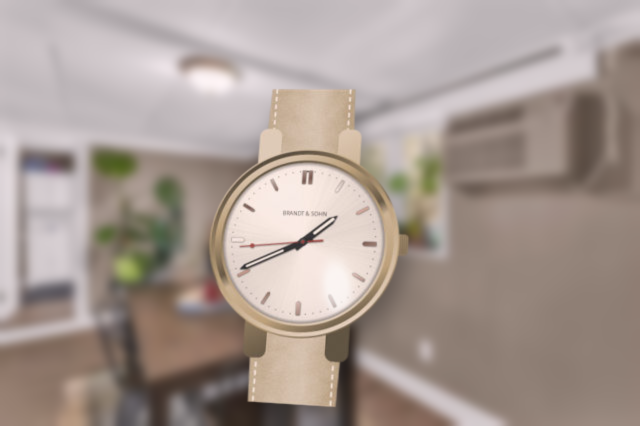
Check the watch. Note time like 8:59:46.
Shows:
1:40:44
